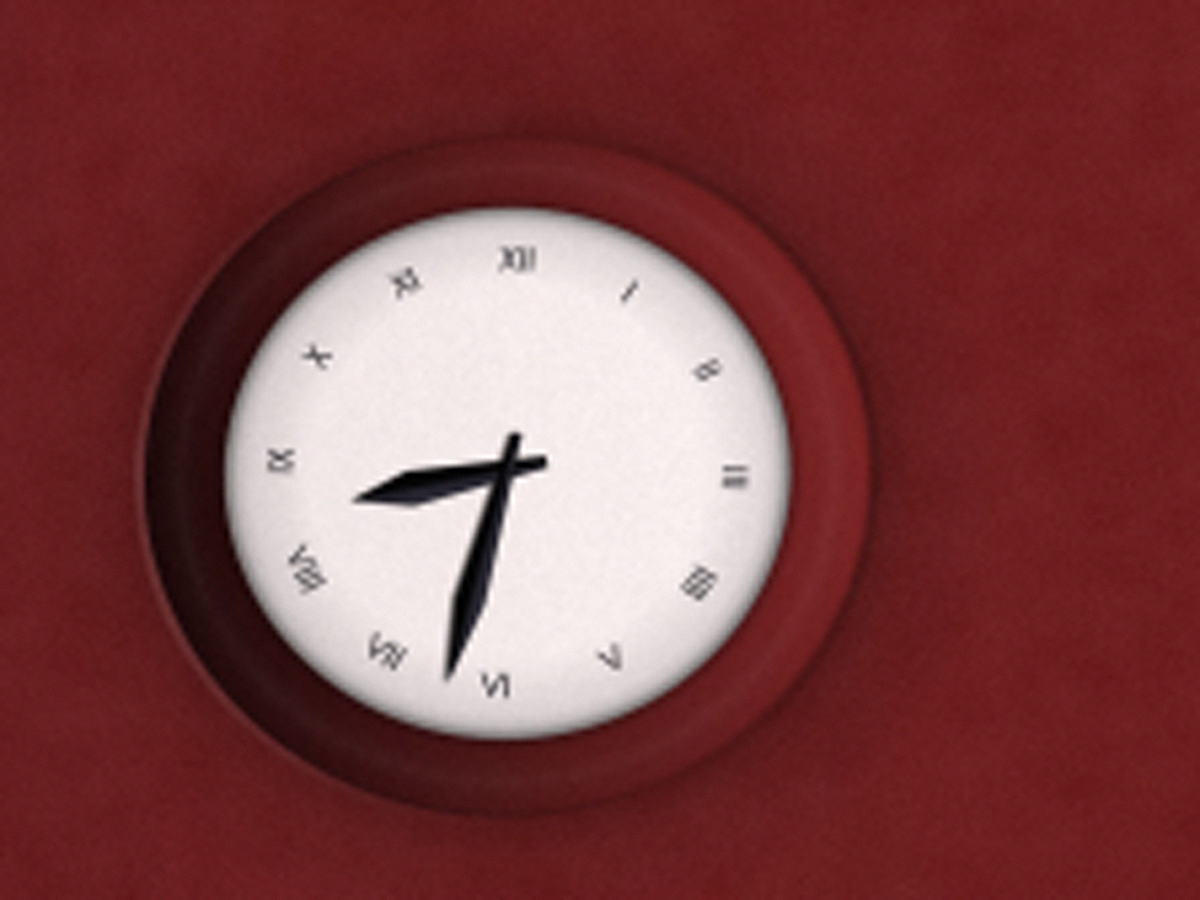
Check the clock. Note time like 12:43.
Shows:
8:32
